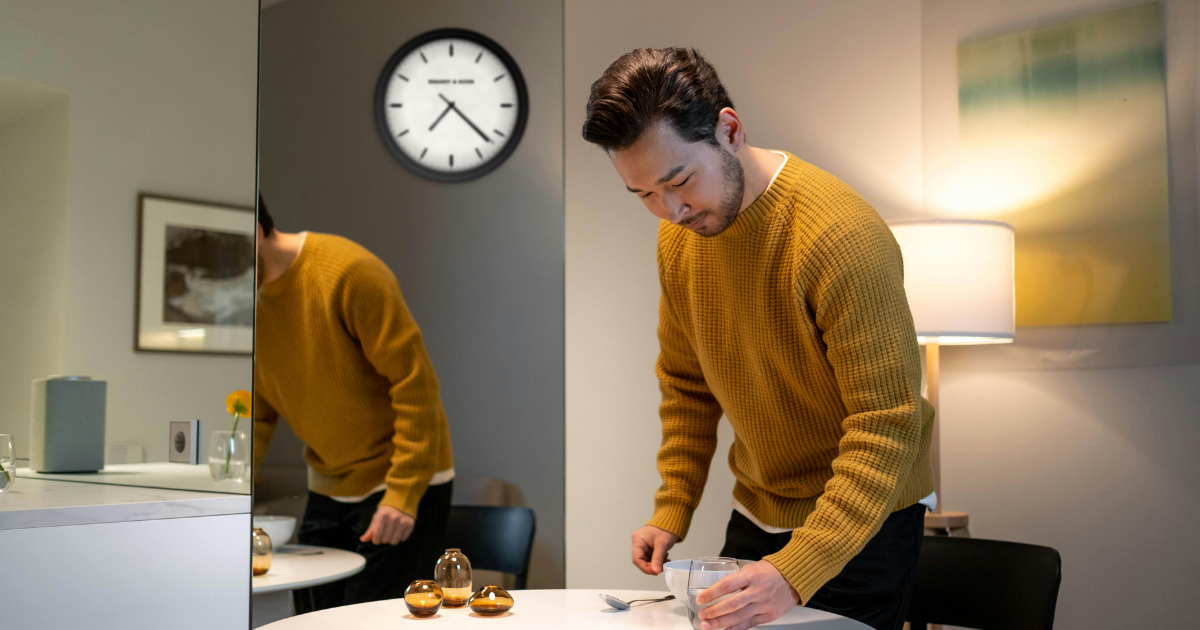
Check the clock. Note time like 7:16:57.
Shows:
7:22:22
